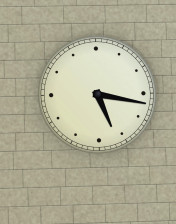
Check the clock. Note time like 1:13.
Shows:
5:17
